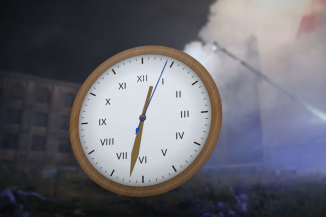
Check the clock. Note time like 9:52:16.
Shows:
12:32:04
